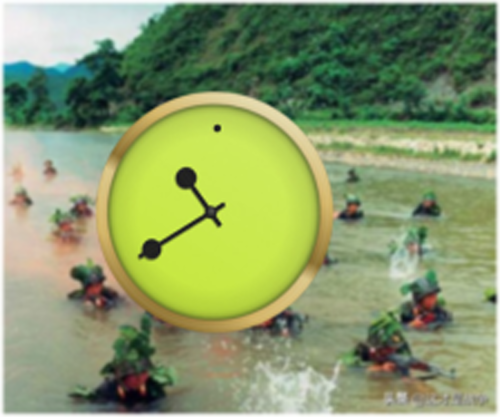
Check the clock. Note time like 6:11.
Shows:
10:39
